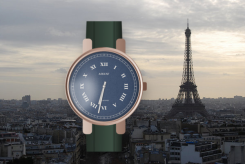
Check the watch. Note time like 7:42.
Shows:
6:32
